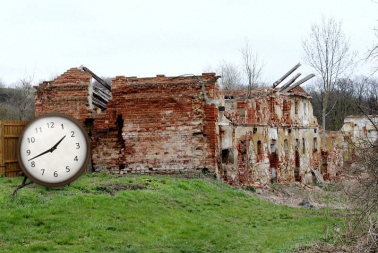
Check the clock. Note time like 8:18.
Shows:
1:42
